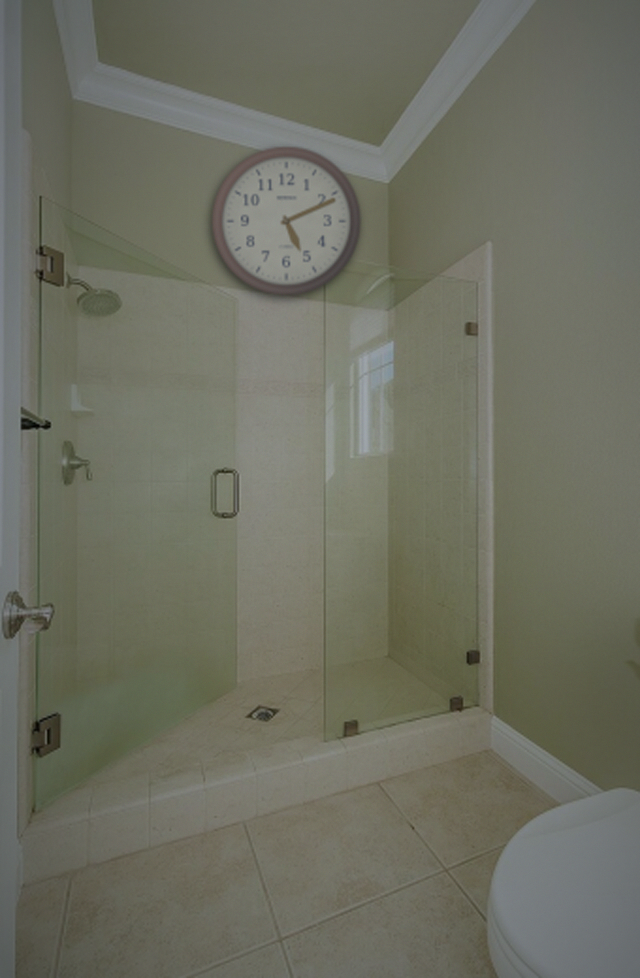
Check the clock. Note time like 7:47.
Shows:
5:11
